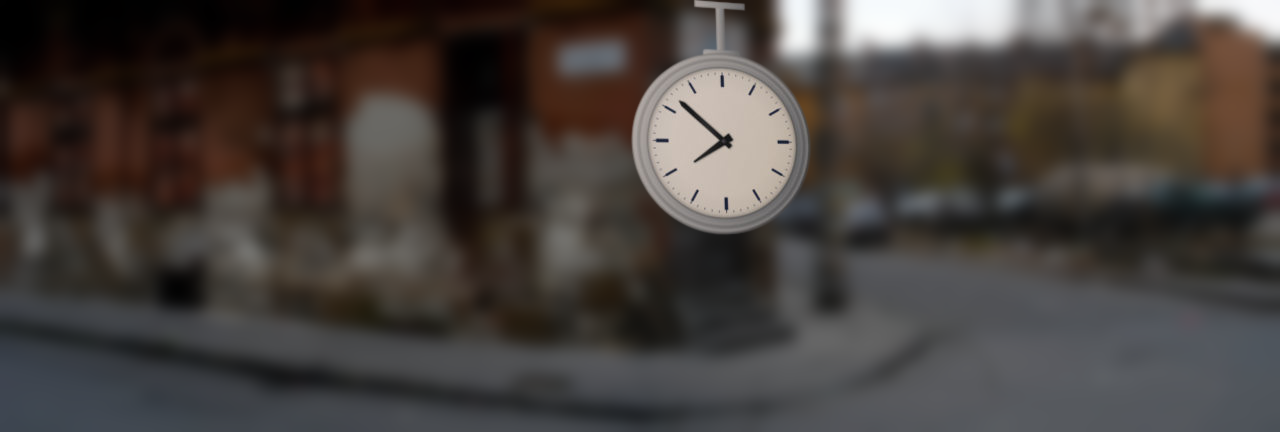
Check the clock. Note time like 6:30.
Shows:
7:52
